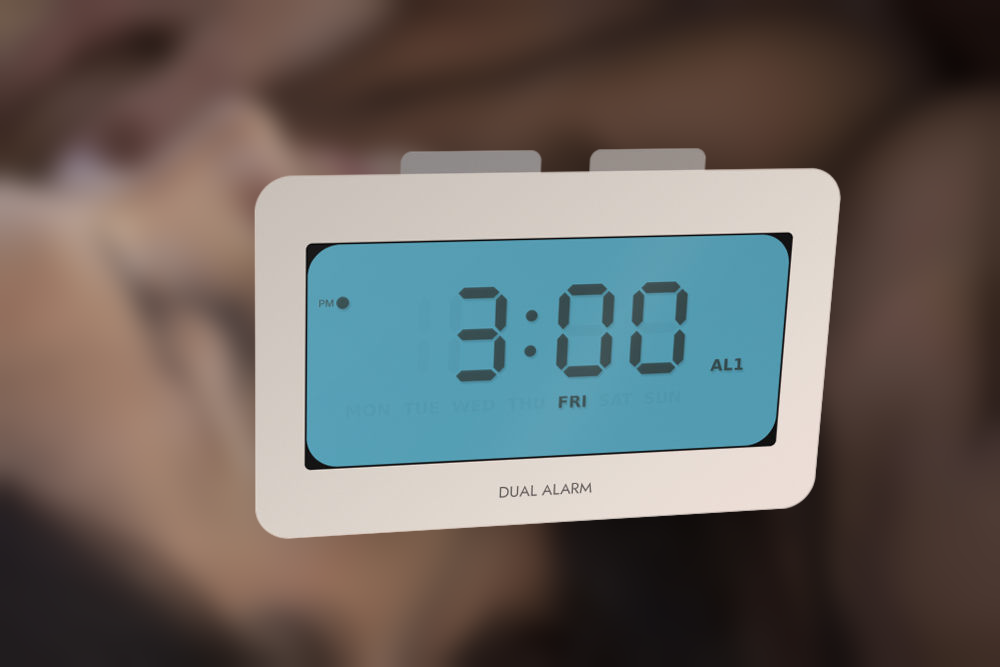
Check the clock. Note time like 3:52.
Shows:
3:00
